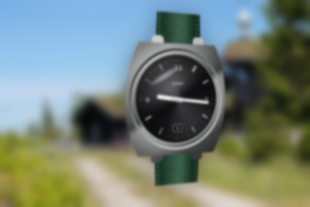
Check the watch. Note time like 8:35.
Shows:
9:16
